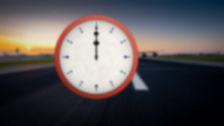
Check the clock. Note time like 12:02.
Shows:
12:00
